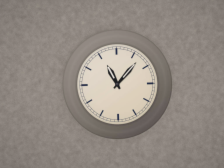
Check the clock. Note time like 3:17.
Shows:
11:07
